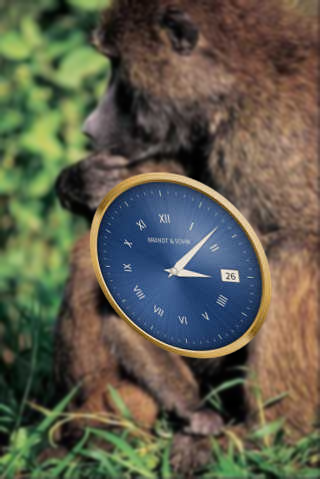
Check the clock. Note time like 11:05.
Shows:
3:08
